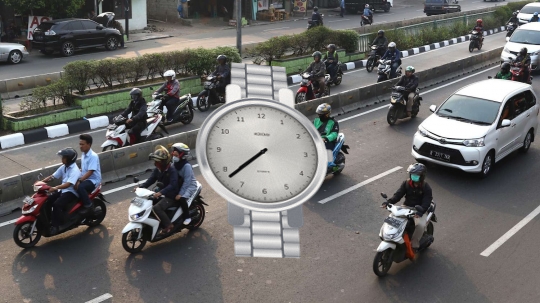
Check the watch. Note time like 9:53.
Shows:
7:38
